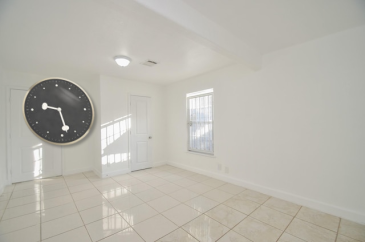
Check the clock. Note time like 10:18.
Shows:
9:28
